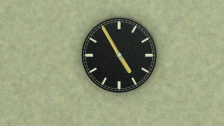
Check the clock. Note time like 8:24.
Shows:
4:55
